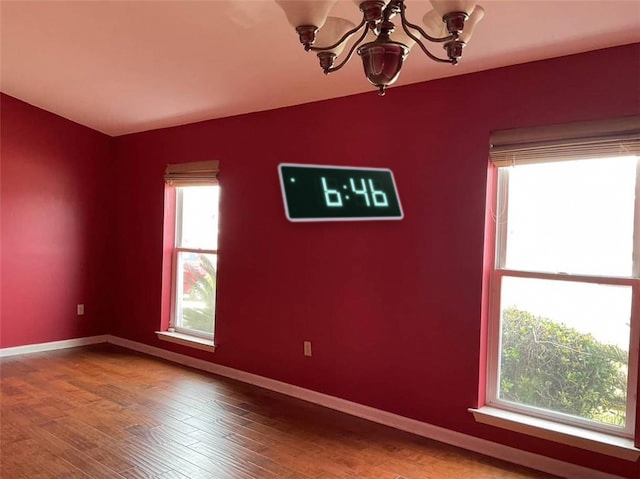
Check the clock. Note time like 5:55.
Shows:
6:46
